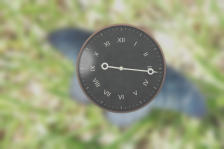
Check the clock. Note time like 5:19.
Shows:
9:16
